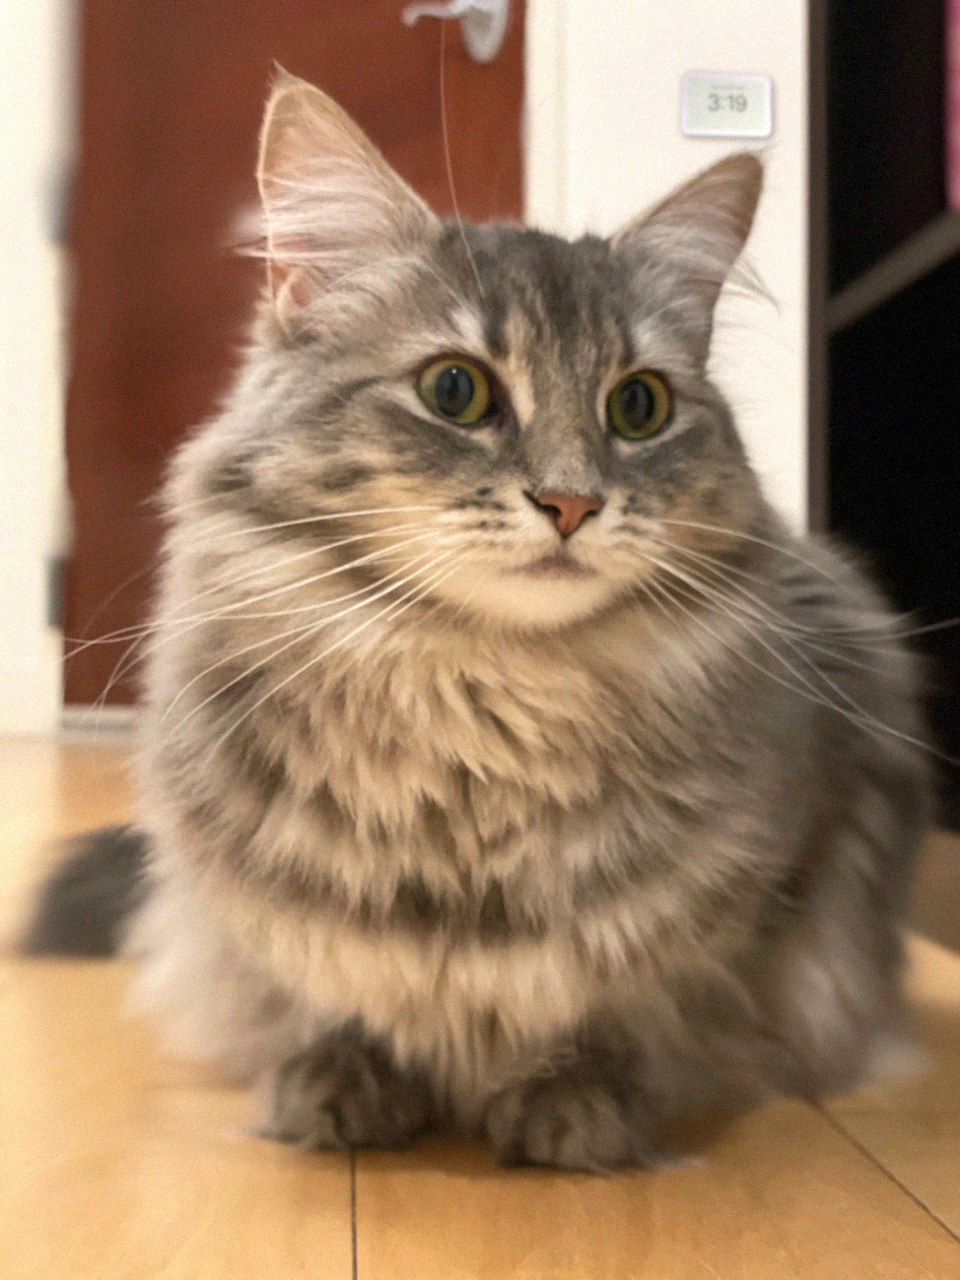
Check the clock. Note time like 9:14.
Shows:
3:19
